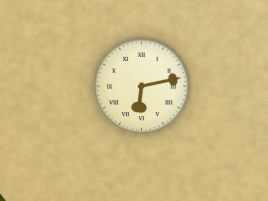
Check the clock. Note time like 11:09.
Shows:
6:13
